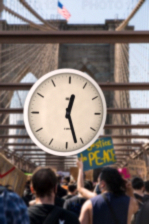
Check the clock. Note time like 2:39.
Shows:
12:27
